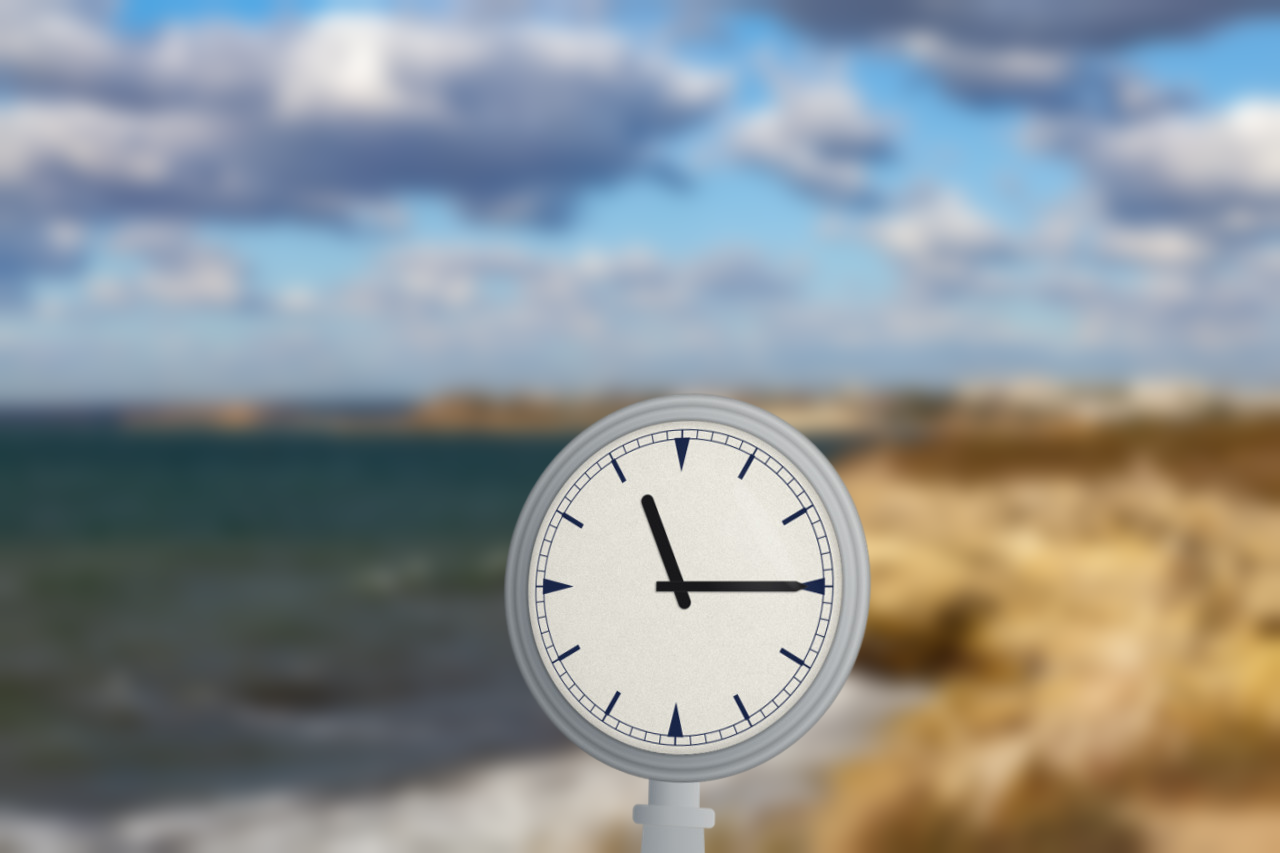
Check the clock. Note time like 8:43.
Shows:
11:15
